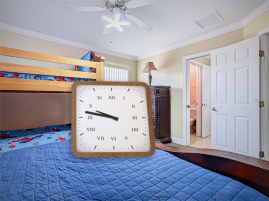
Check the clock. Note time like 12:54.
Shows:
9:47
